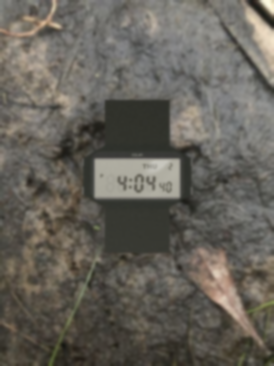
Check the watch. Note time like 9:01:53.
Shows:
4:04:40
